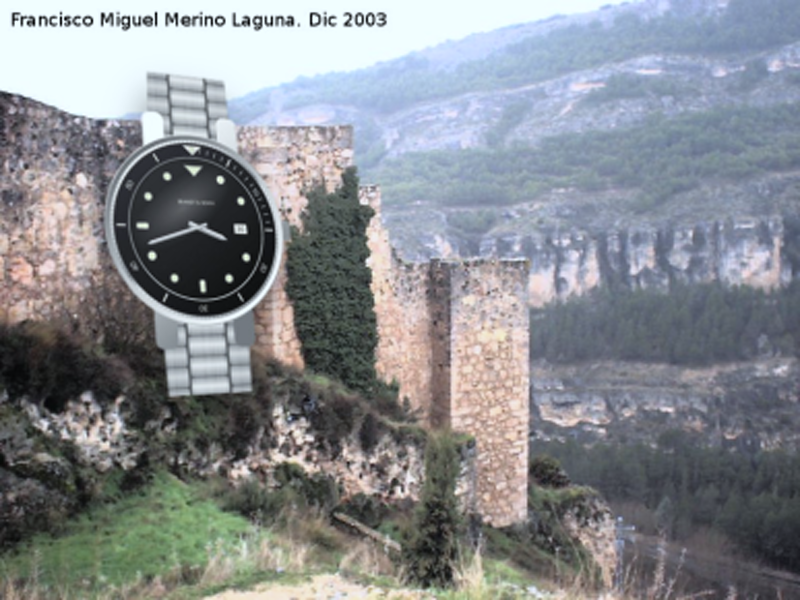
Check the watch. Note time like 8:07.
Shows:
3:42
